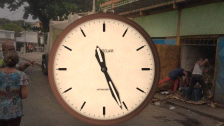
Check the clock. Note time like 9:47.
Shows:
11:26
